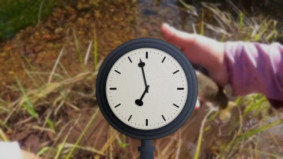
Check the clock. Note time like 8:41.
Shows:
6:58
